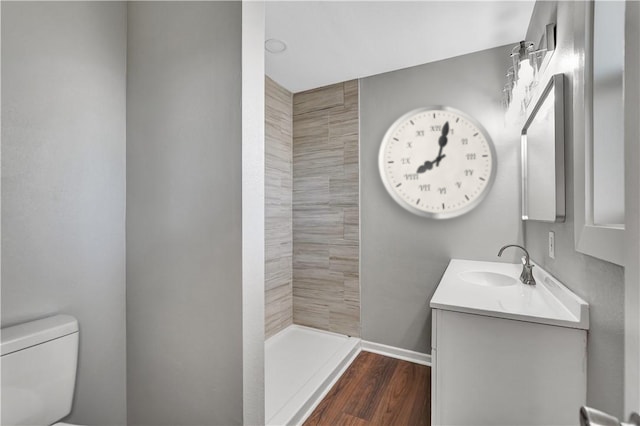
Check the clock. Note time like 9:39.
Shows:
8:03
